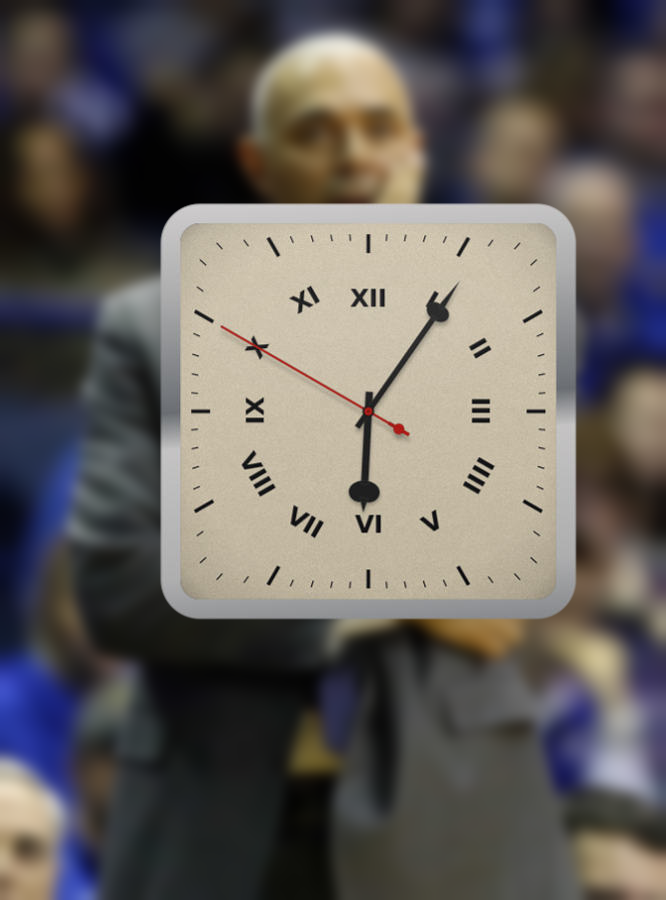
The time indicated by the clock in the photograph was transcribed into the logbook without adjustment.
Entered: 6:05:50
